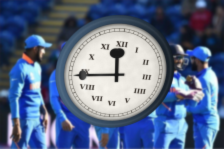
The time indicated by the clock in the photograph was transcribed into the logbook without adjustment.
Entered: 11:44
